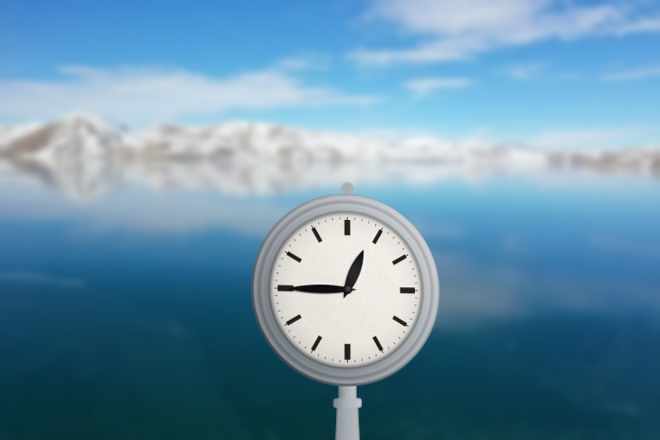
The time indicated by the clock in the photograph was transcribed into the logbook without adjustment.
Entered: 12:45
